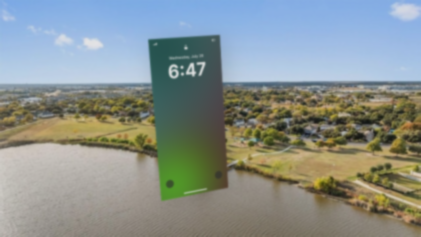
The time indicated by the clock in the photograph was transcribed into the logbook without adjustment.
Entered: 6:47
